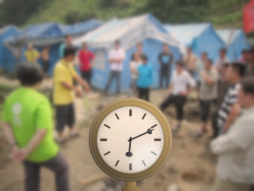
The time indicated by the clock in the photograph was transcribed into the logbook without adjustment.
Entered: 6:11
